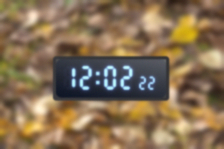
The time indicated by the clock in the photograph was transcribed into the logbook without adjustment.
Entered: 12:02:22
